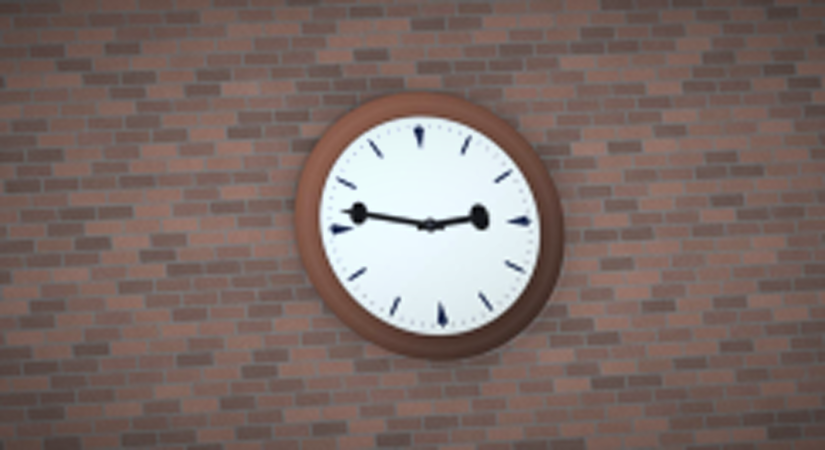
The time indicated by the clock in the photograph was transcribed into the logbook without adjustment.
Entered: 2:47
